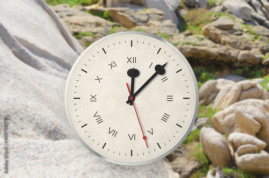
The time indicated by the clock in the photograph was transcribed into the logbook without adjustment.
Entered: 12:07:27
